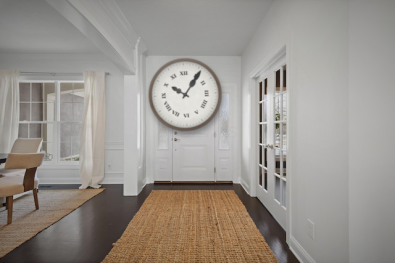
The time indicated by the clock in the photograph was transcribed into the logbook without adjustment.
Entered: 10:06
